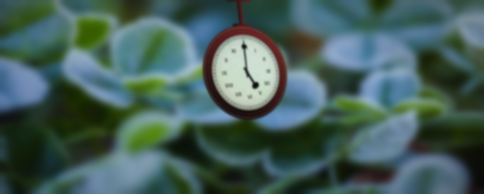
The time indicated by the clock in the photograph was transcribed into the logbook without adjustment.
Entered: 5:00
